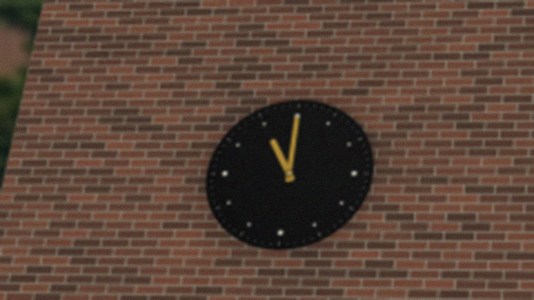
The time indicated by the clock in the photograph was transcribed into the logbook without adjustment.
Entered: 11:00
